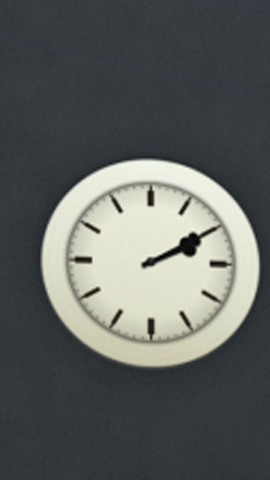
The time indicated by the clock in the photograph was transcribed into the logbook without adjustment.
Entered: 2:10
